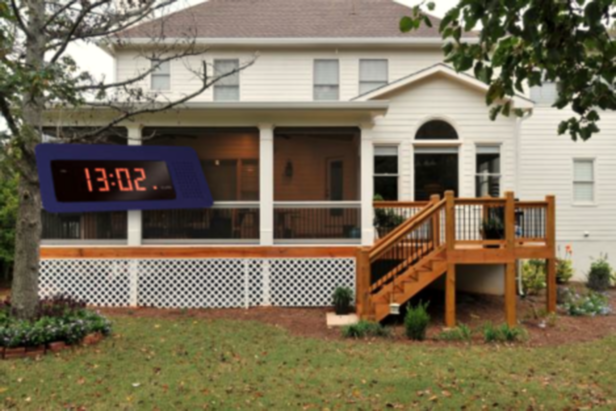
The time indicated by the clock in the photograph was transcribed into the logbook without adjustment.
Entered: 13:02
